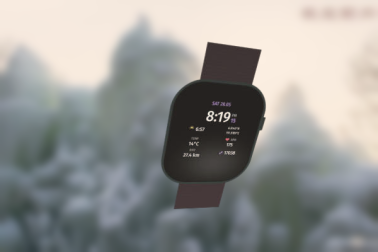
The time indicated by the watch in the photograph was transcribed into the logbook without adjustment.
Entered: 8:19
